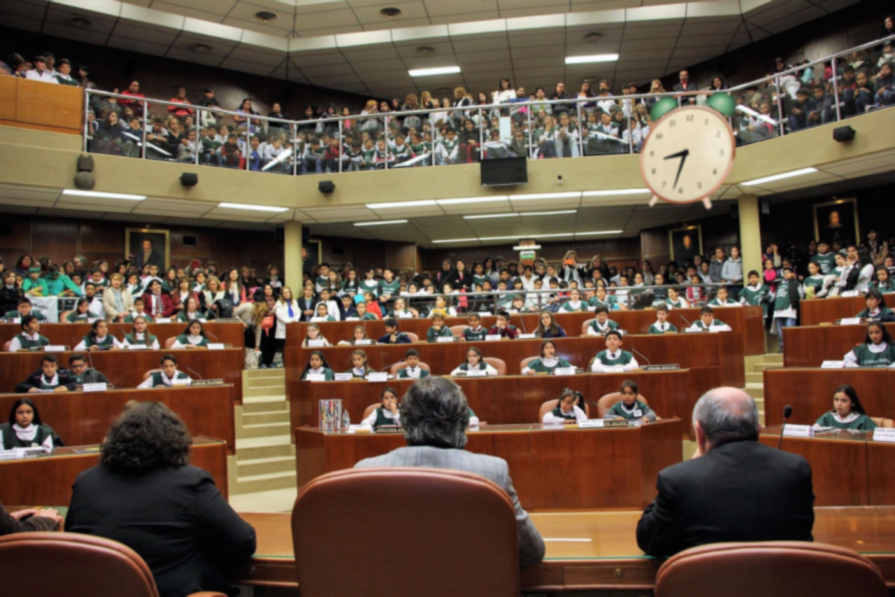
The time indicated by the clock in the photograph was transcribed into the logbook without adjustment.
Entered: 8:32
